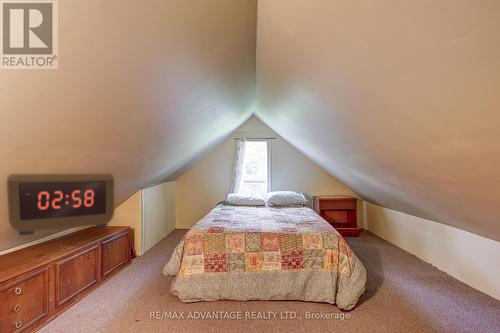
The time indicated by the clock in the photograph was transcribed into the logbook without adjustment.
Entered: 2:58
